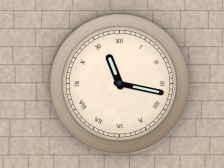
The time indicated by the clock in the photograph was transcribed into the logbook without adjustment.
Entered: 11:17
